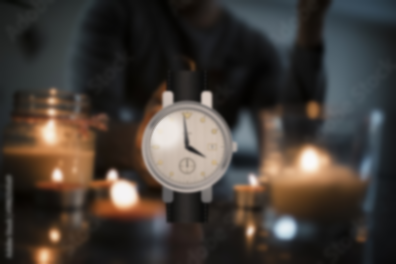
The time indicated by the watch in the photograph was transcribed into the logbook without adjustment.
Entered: 3:59
